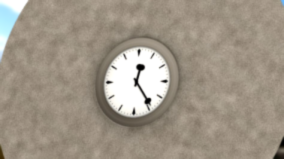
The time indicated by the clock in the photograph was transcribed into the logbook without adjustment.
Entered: 12:24
